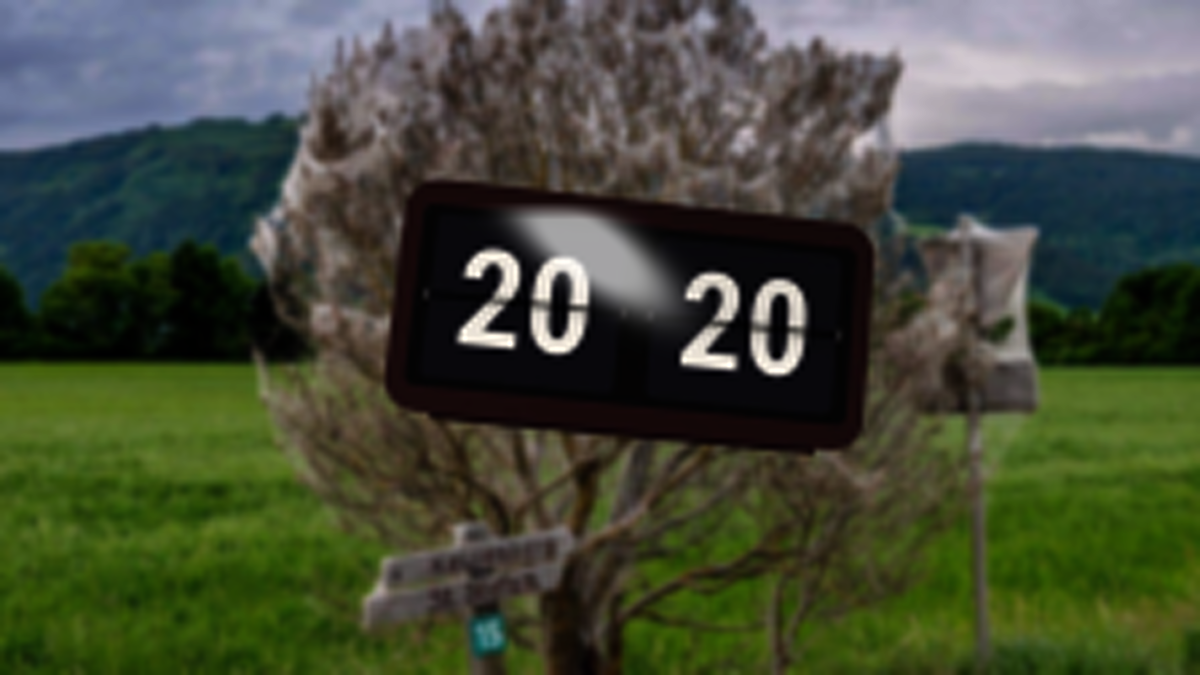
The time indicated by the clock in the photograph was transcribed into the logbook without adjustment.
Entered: 20:20
